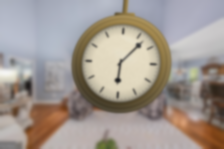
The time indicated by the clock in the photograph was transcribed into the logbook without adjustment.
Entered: 6:07
